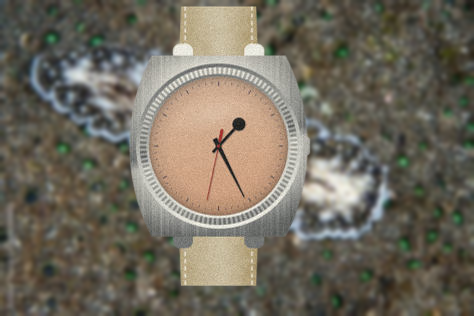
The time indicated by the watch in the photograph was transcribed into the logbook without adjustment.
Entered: 1:25:32
